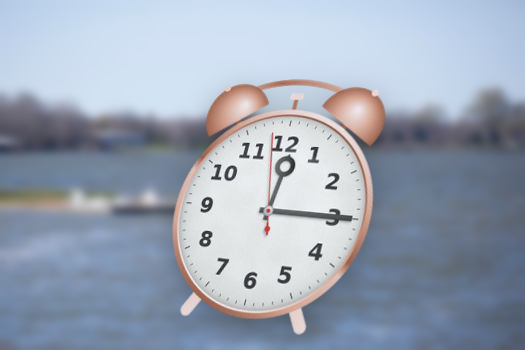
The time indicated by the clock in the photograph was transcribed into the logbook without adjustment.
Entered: 12:14:58
